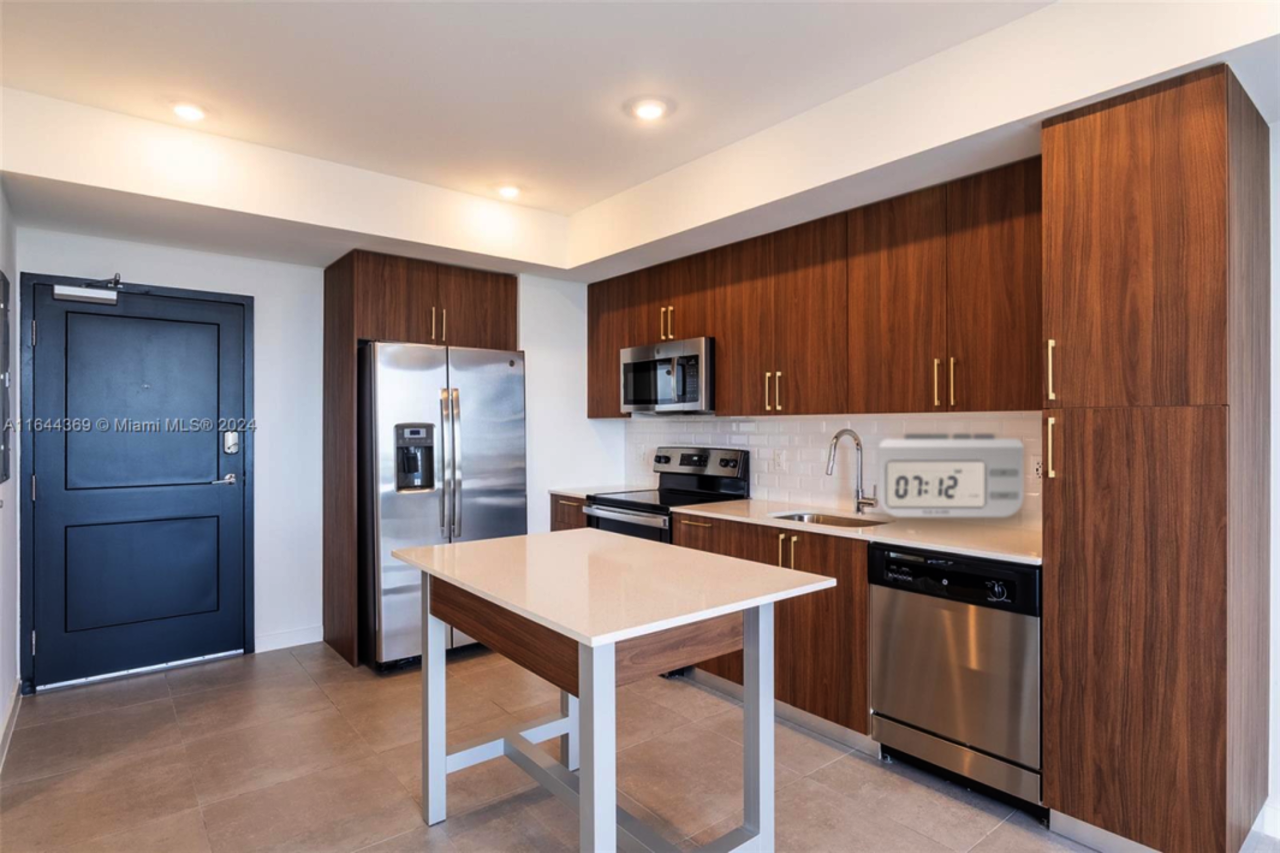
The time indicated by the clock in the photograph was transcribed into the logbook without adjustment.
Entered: 7:12
